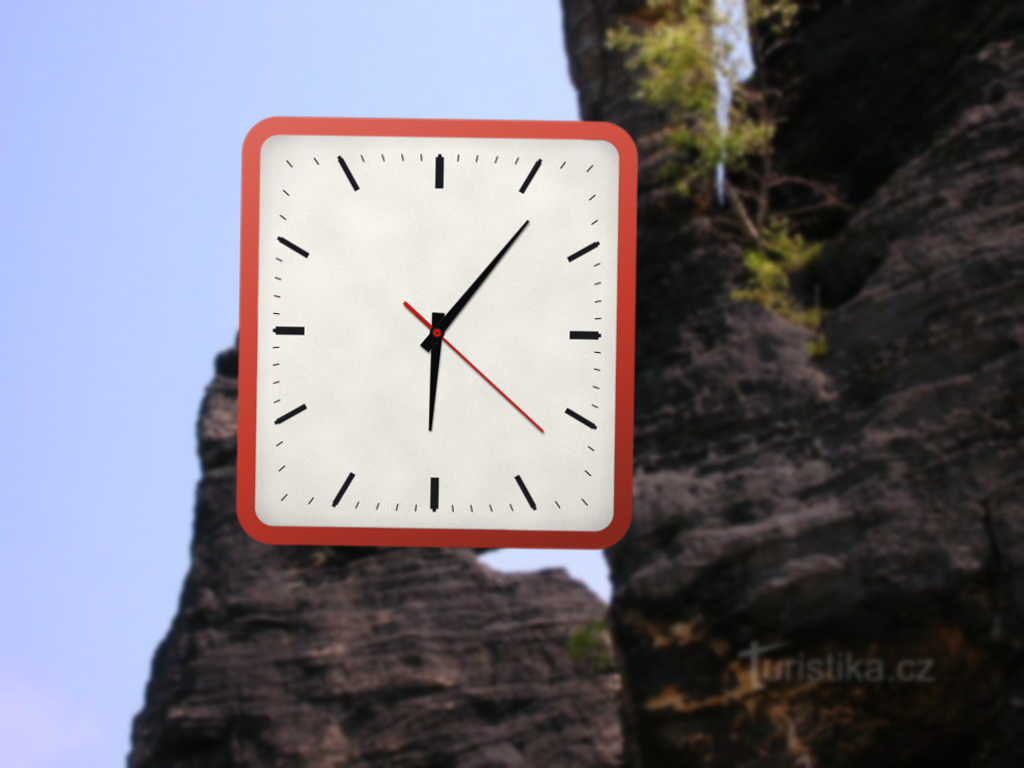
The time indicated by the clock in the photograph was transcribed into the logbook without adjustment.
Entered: 6:06:22
